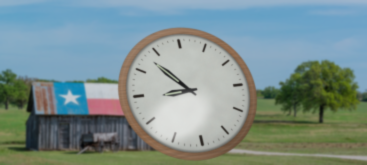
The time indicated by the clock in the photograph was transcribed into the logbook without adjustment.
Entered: 8:53
